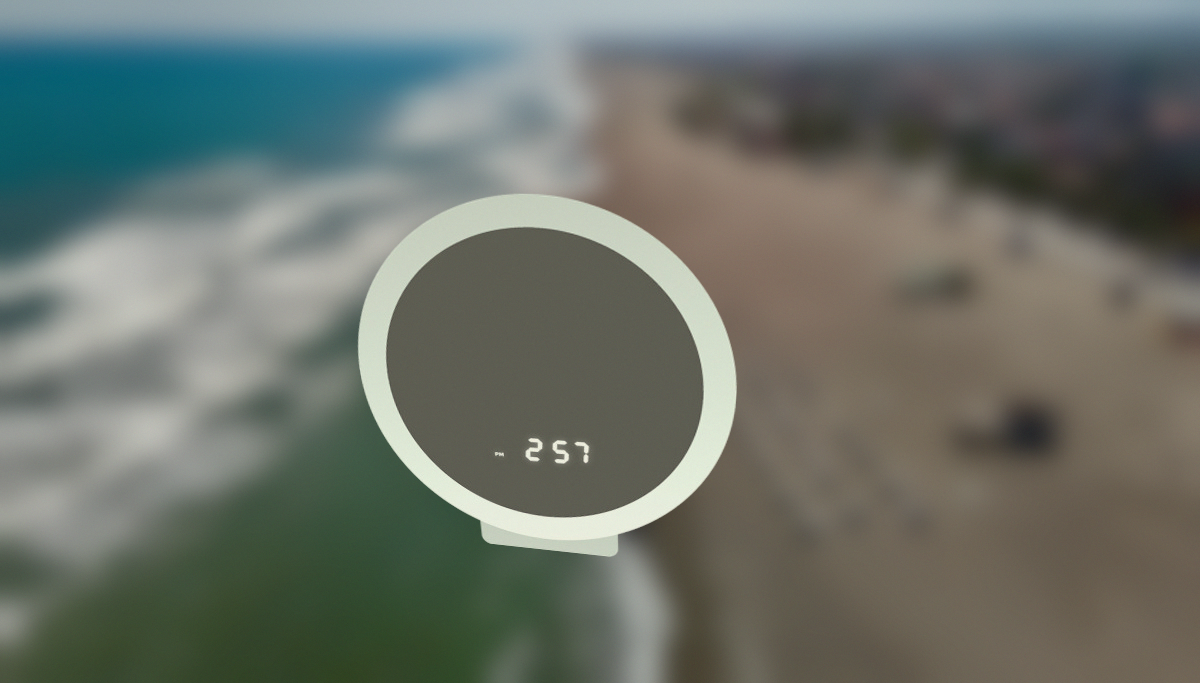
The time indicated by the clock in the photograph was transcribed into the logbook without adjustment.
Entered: 2:57
